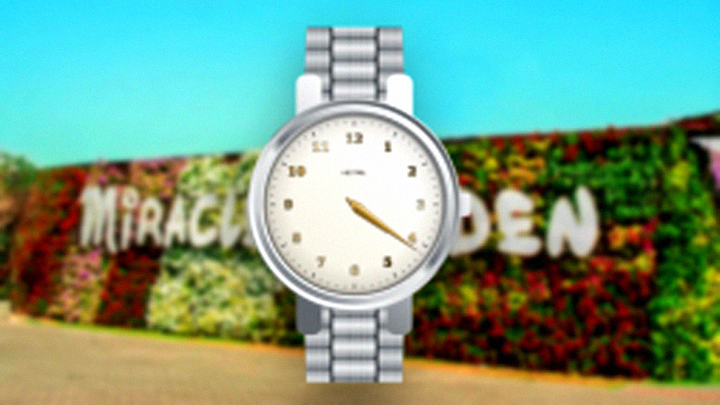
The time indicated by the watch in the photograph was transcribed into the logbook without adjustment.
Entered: 4:21
